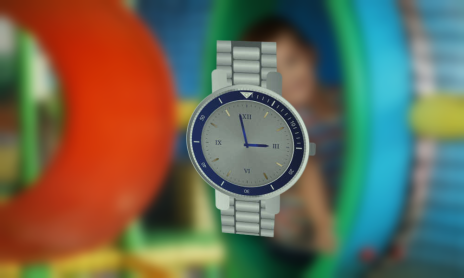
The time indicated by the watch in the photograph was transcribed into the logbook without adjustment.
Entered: 2:58
